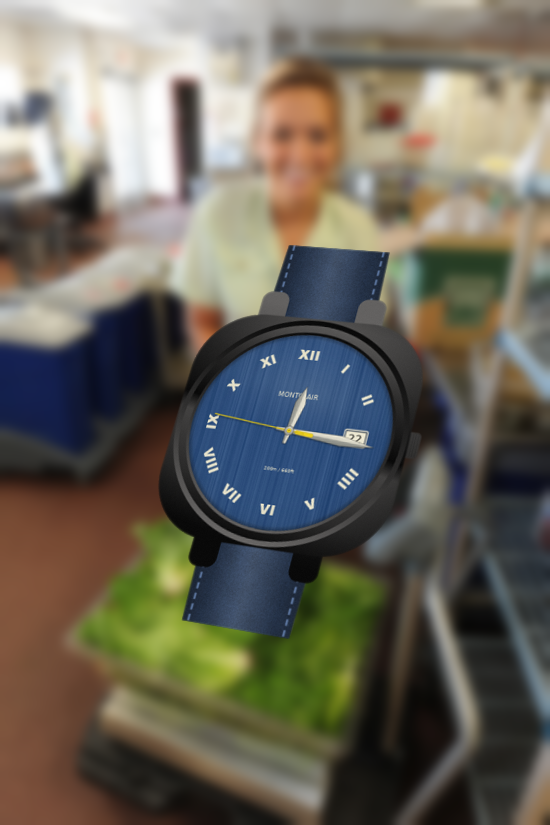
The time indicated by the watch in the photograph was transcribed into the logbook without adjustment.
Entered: 12:15:46
